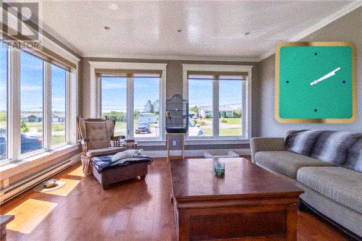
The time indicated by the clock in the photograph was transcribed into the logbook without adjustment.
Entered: 2:10
